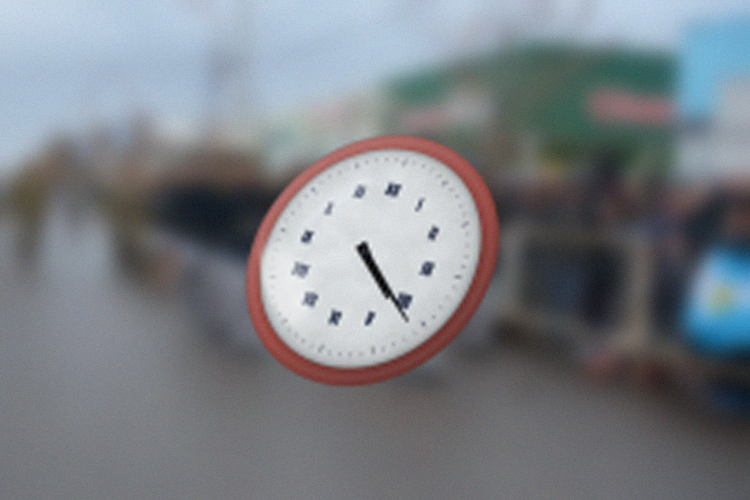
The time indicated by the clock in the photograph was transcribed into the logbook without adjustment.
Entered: 4:21
